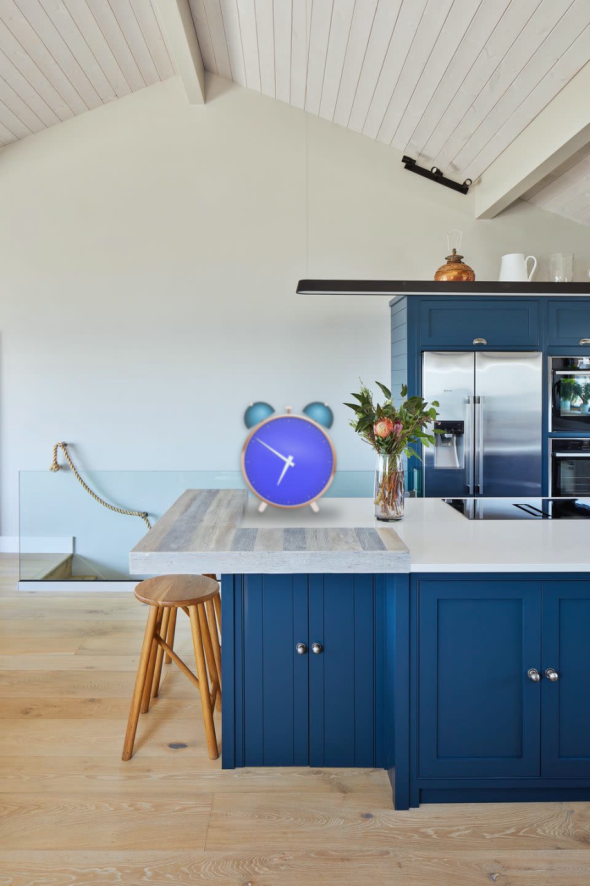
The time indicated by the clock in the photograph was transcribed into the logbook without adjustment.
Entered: 6:51
